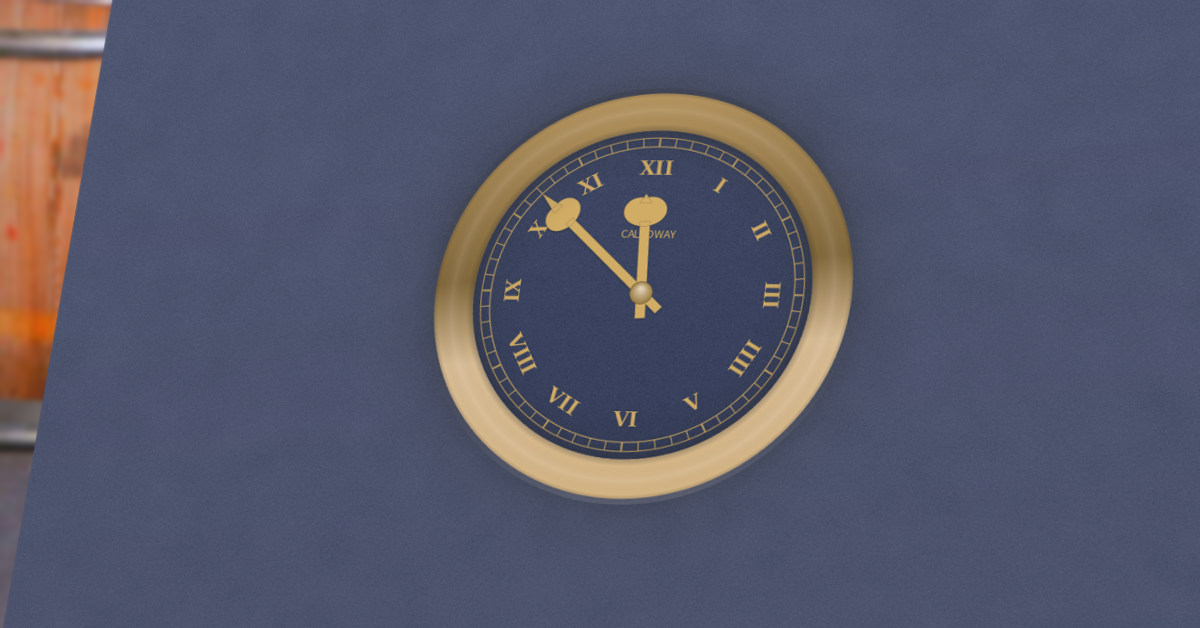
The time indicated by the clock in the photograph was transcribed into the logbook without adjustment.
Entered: 11:52
